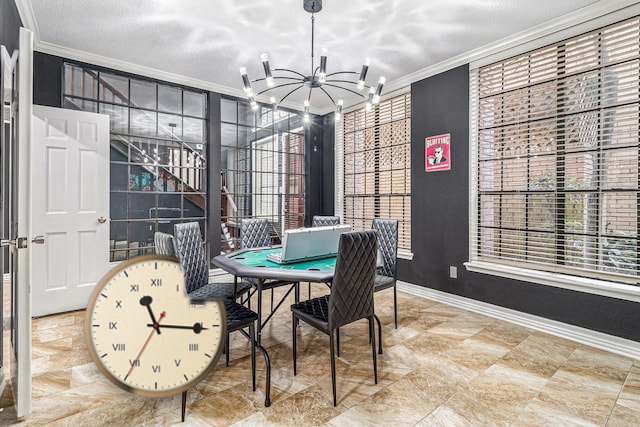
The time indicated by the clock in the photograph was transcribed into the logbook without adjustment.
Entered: 11:15:35
